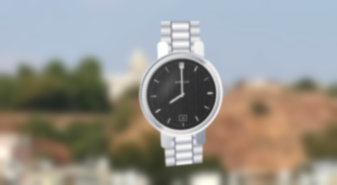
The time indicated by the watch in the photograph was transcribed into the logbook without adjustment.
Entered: 8:00
